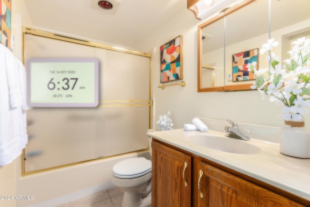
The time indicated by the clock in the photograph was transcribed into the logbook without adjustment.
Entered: 6:37
